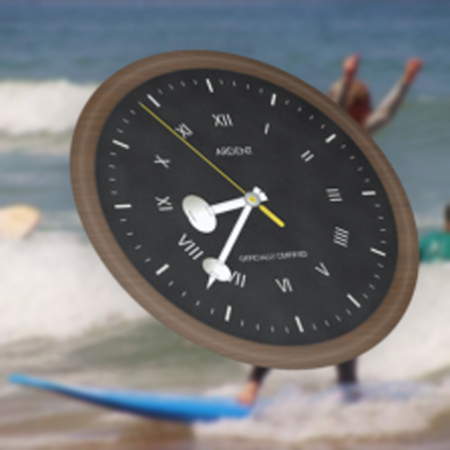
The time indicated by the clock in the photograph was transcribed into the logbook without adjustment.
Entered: 8:36:54
